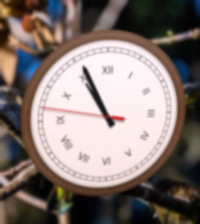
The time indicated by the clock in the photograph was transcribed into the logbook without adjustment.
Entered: 10:55:47
